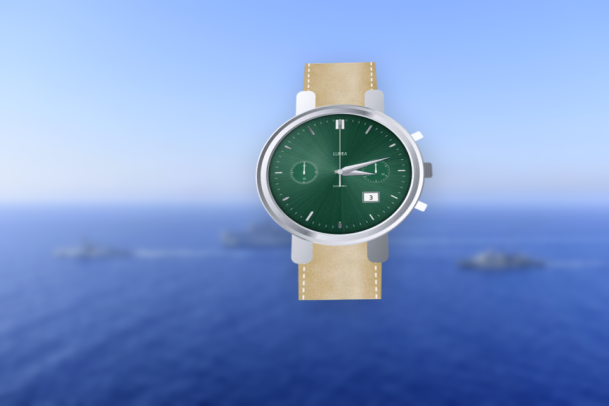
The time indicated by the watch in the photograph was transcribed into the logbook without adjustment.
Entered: 3:12
